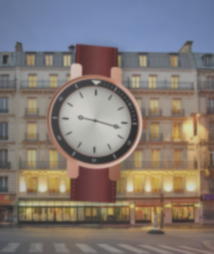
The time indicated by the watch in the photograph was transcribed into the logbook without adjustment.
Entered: 9:17
